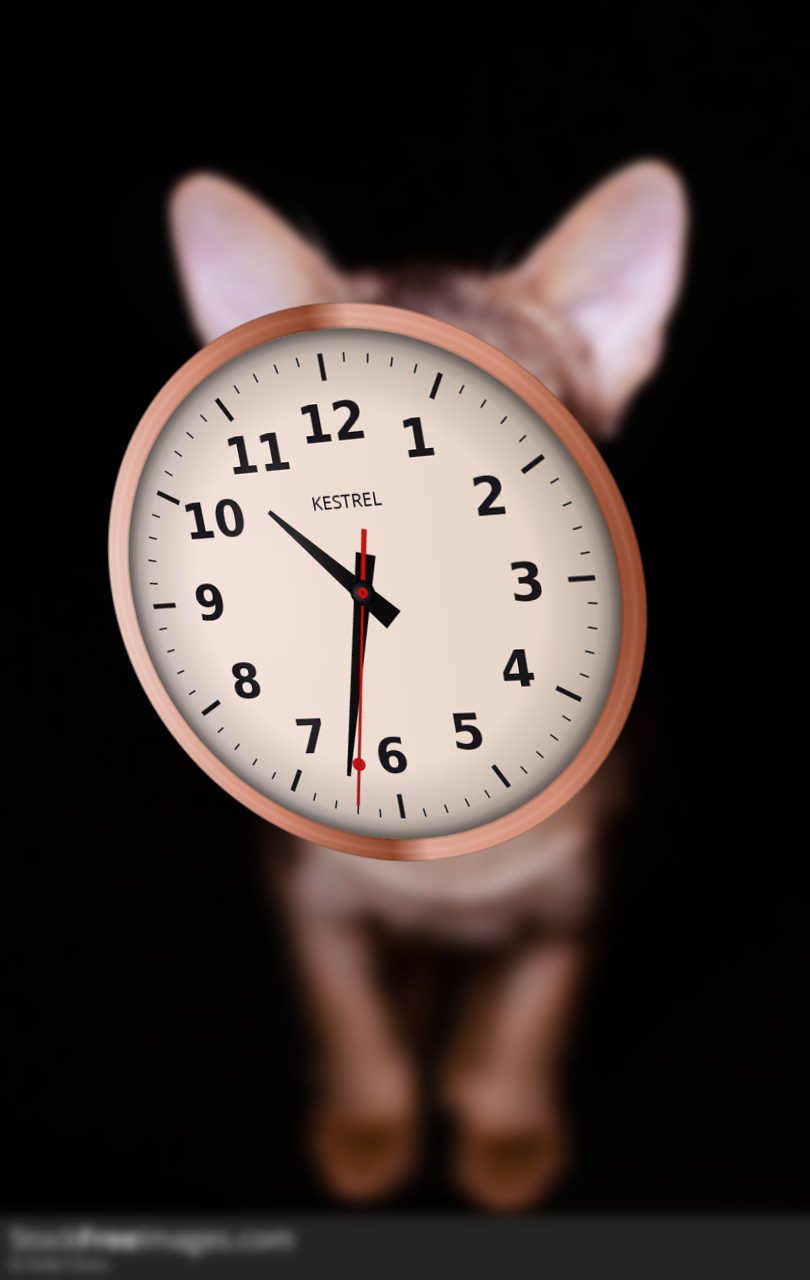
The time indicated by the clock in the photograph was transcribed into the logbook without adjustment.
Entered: 10:32:32
